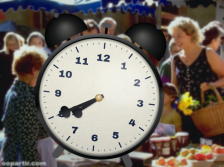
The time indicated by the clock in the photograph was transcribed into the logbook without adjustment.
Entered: 7:40
